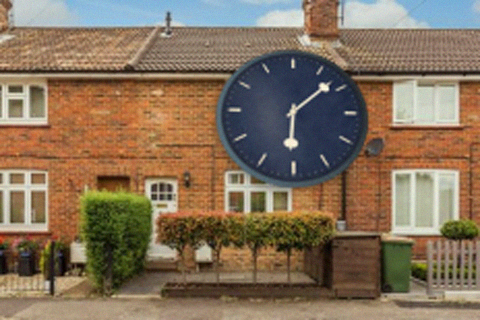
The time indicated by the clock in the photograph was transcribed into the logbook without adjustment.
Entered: 6:08
